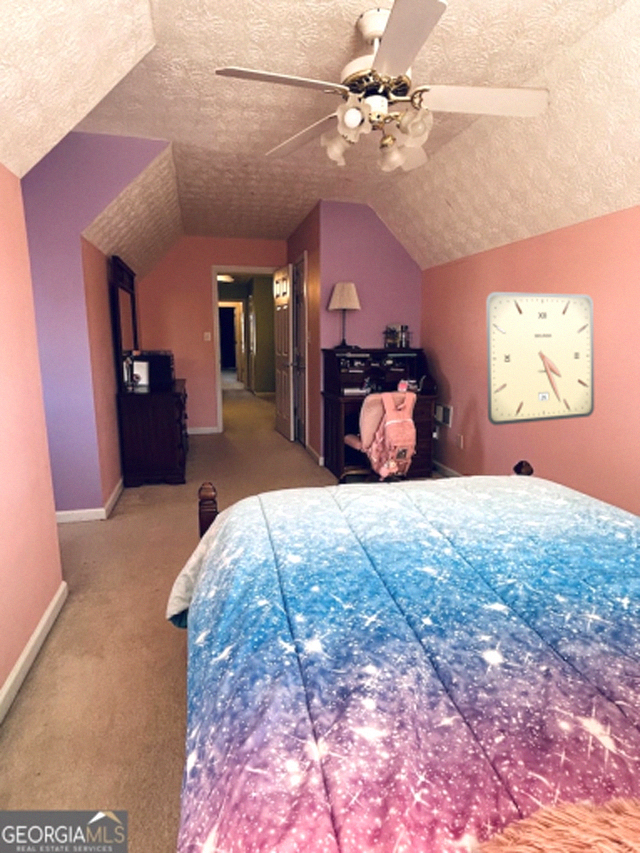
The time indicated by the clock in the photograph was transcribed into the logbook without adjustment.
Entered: 4:26
